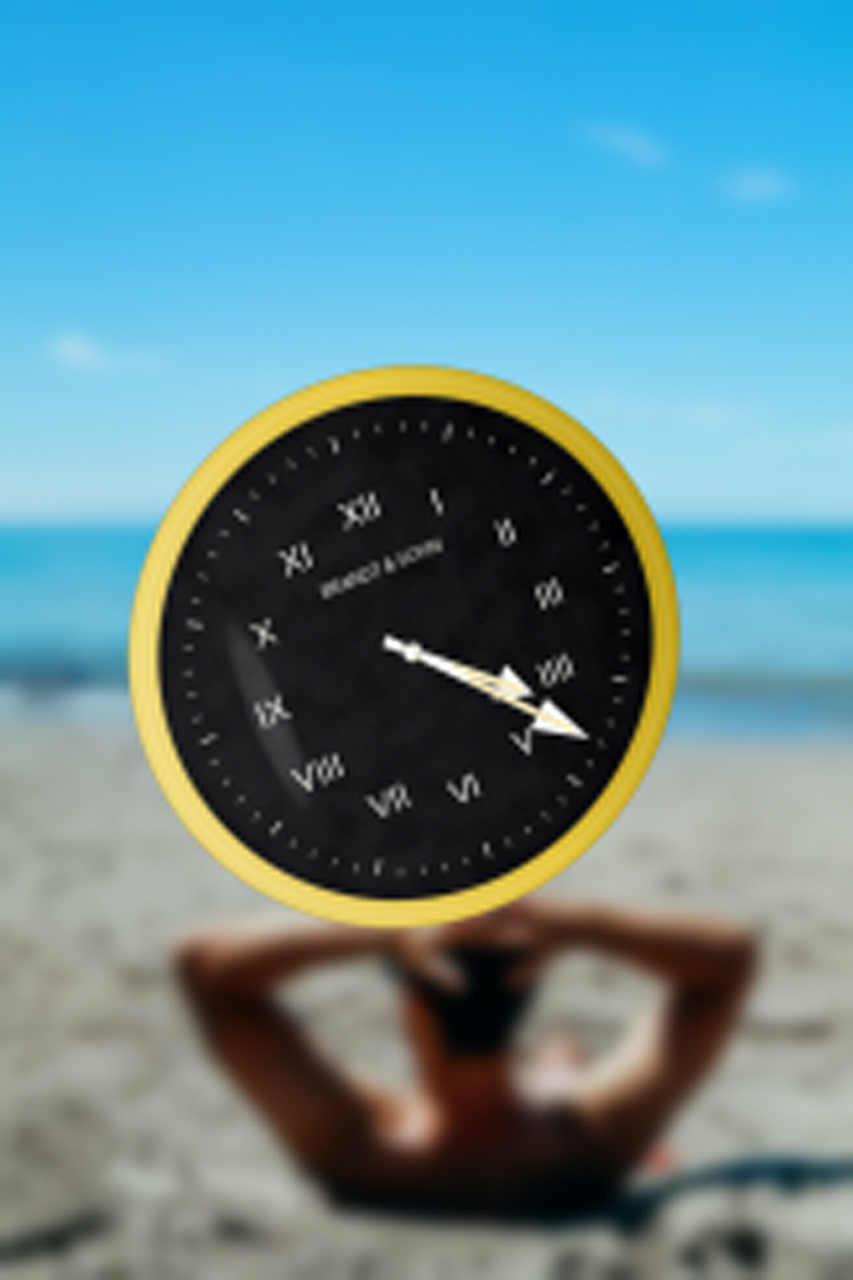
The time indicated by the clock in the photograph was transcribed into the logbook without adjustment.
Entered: 4:23
